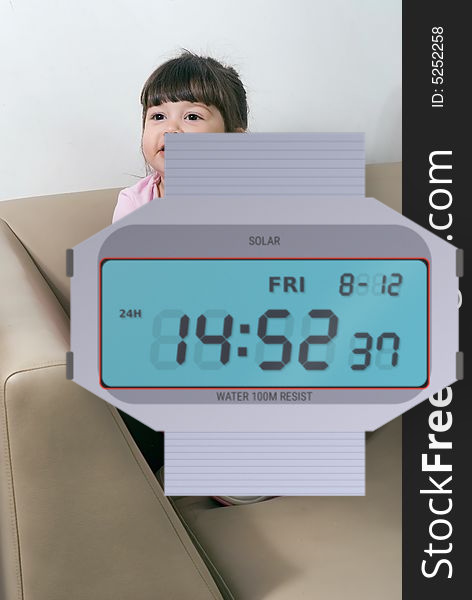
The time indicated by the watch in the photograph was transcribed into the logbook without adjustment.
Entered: 14:52:37
